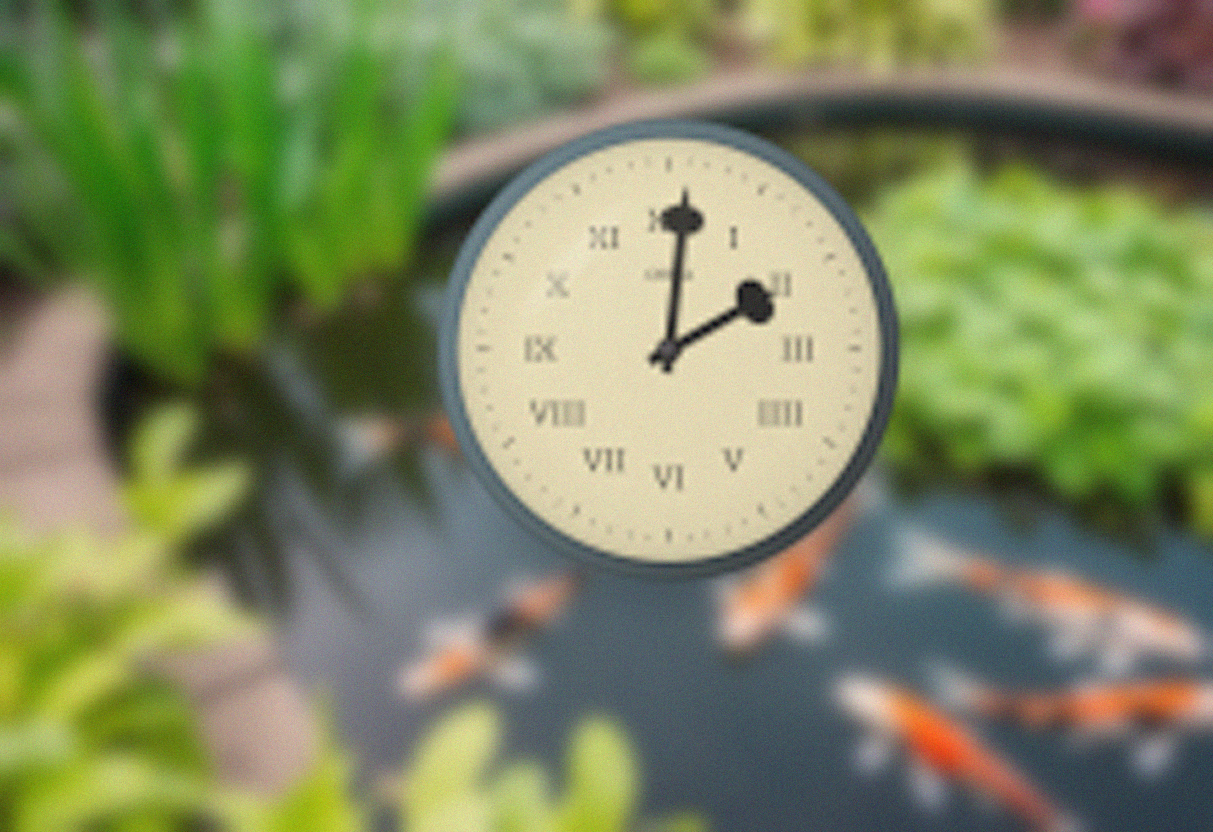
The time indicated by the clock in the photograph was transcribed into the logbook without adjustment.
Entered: 2:01
